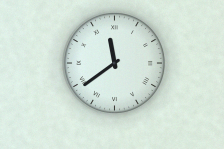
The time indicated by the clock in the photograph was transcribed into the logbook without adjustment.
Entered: 11:39
